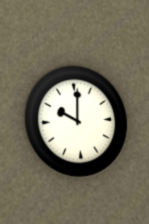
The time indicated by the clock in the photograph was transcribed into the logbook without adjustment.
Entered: 10:01
